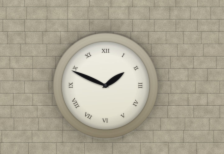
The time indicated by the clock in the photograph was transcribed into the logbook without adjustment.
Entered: 1:49
